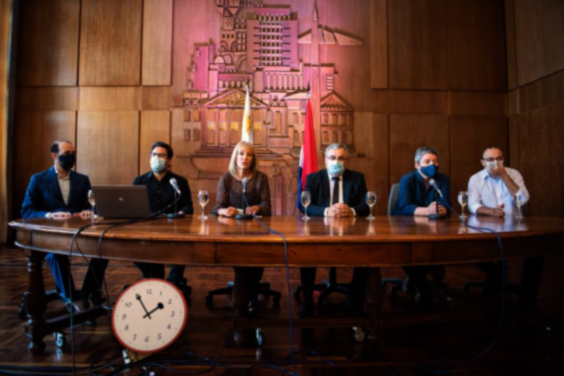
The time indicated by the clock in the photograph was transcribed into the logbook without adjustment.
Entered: 1:55
